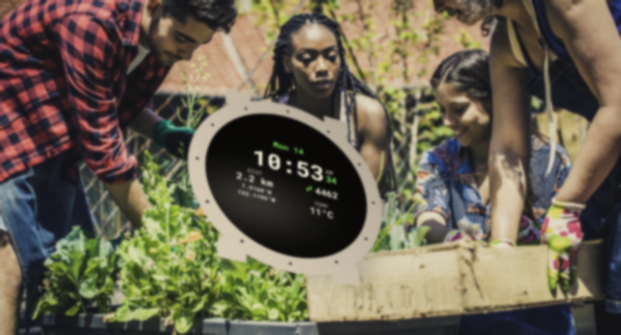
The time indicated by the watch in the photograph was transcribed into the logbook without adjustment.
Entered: 10:53
